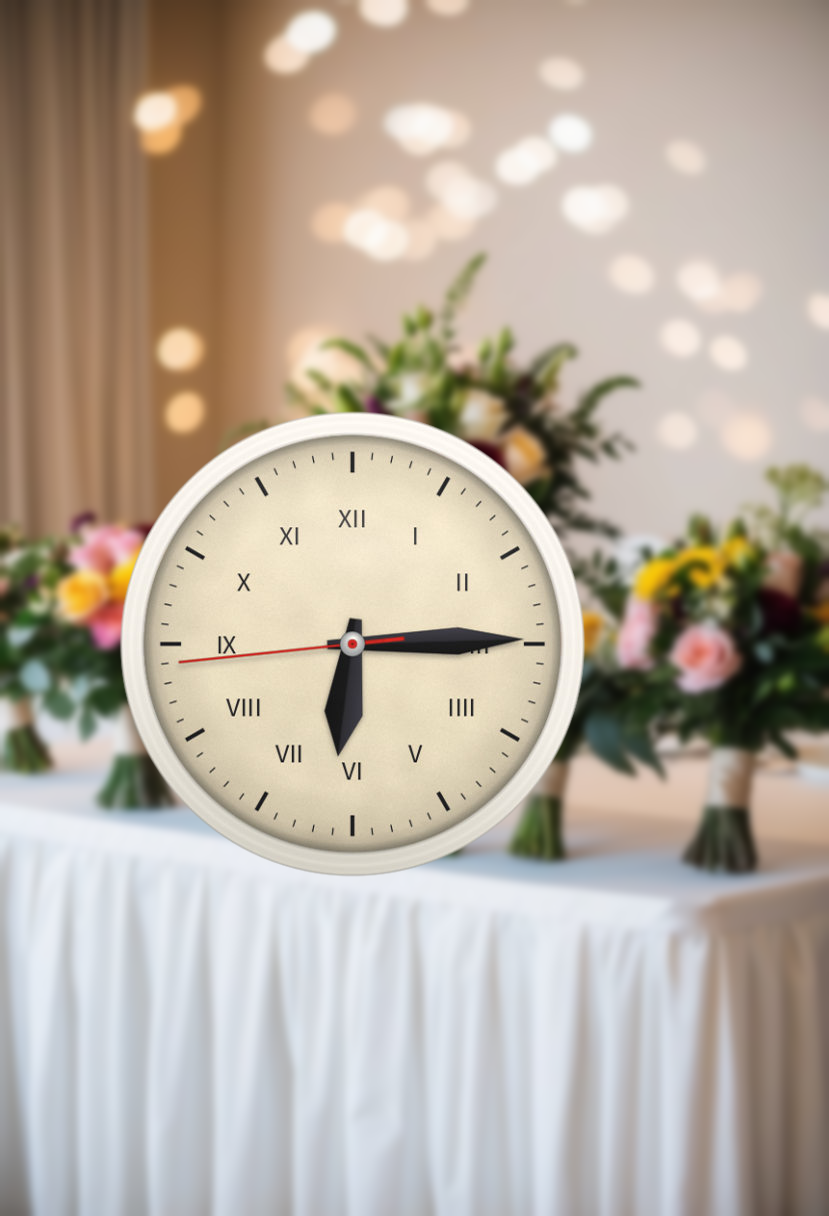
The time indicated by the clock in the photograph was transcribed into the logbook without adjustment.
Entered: 6:14:44
